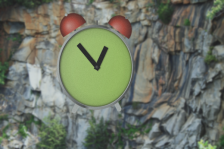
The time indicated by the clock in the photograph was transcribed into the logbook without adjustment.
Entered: 12:53
